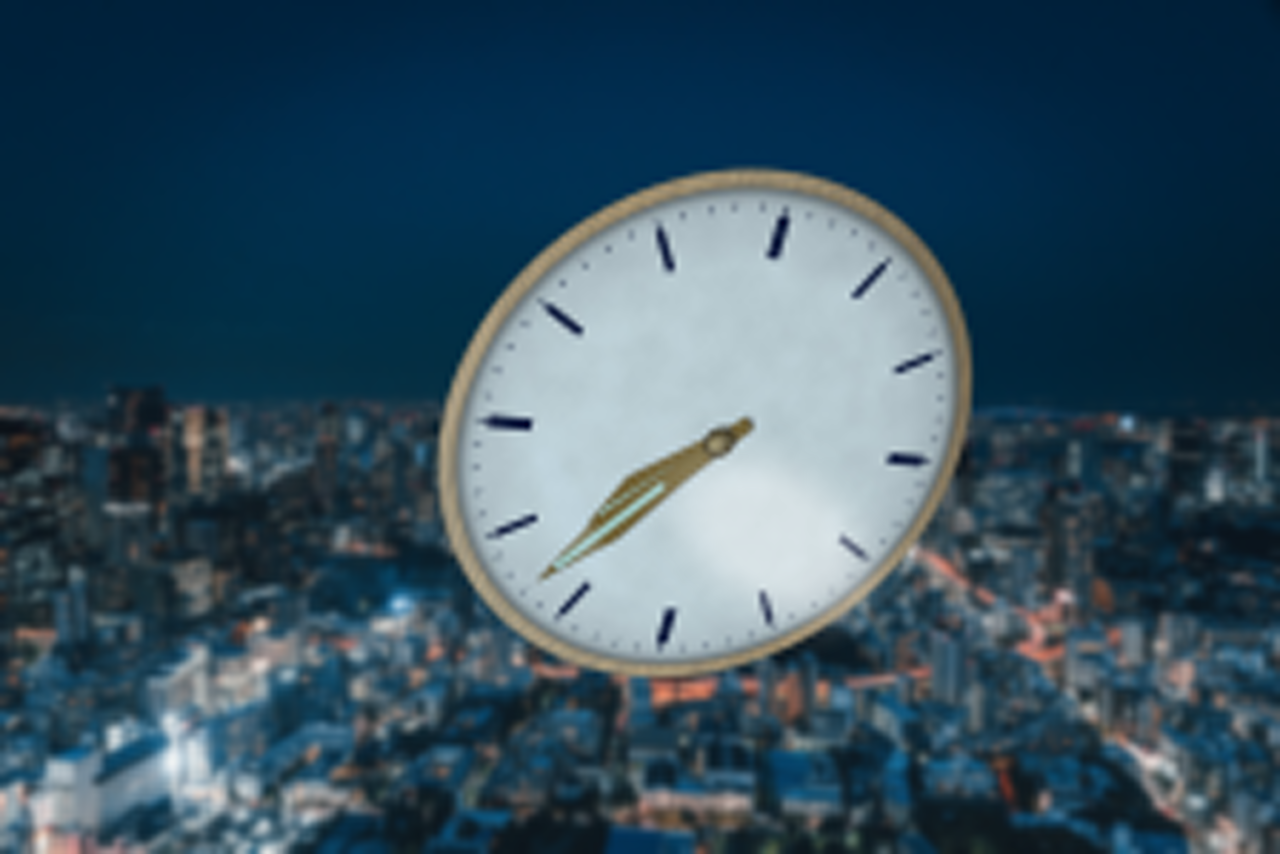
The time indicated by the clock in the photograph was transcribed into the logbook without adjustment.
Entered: 7:37
